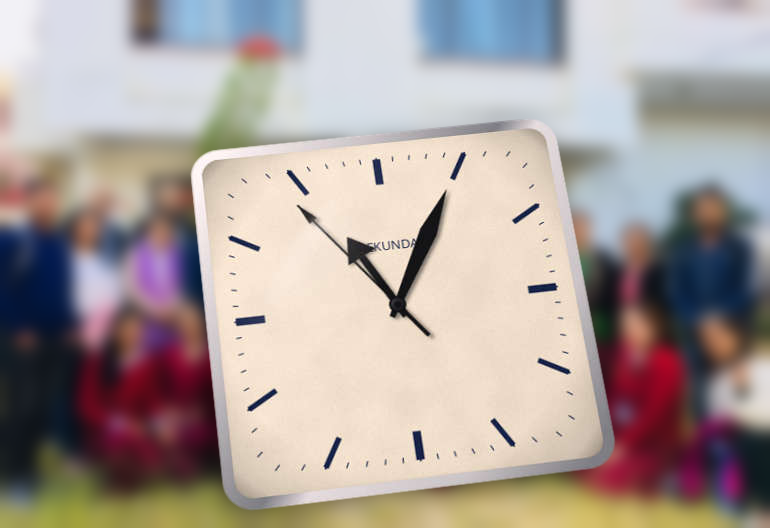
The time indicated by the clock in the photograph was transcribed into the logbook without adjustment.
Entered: 11:04:54
